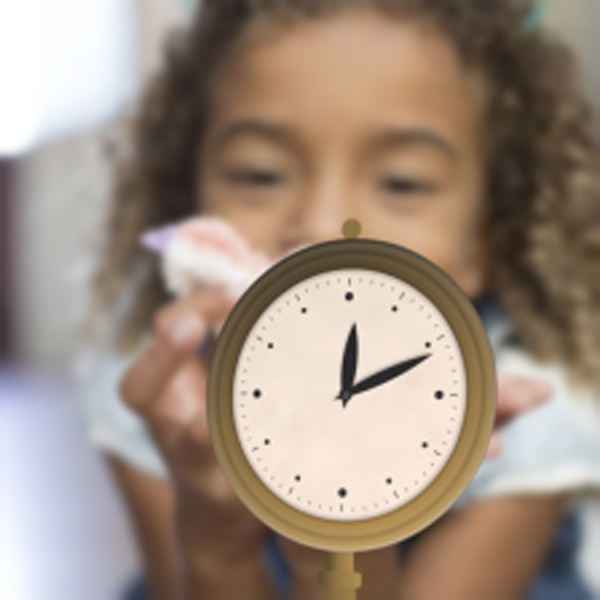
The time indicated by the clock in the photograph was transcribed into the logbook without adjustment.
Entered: 12:11
